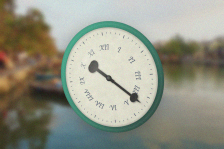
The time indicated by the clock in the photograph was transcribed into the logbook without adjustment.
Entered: 10:22
